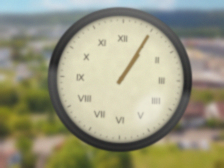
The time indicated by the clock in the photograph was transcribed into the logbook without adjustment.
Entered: 1:05
